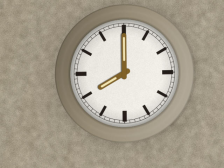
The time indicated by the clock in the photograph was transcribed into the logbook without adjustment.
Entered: 8:00
